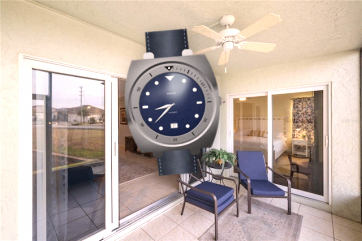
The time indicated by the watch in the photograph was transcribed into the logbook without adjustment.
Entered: 8:38
